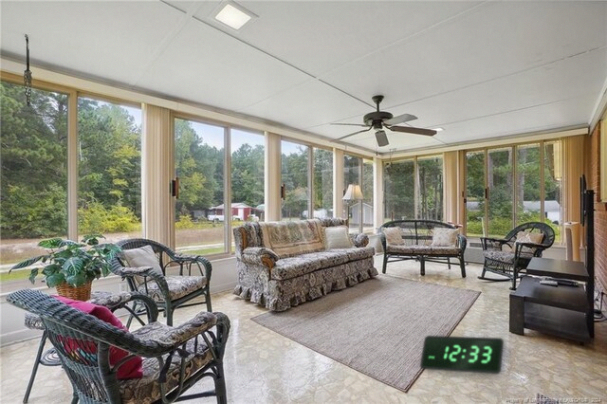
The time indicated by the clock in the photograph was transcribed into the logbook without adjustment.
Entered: 12:33
